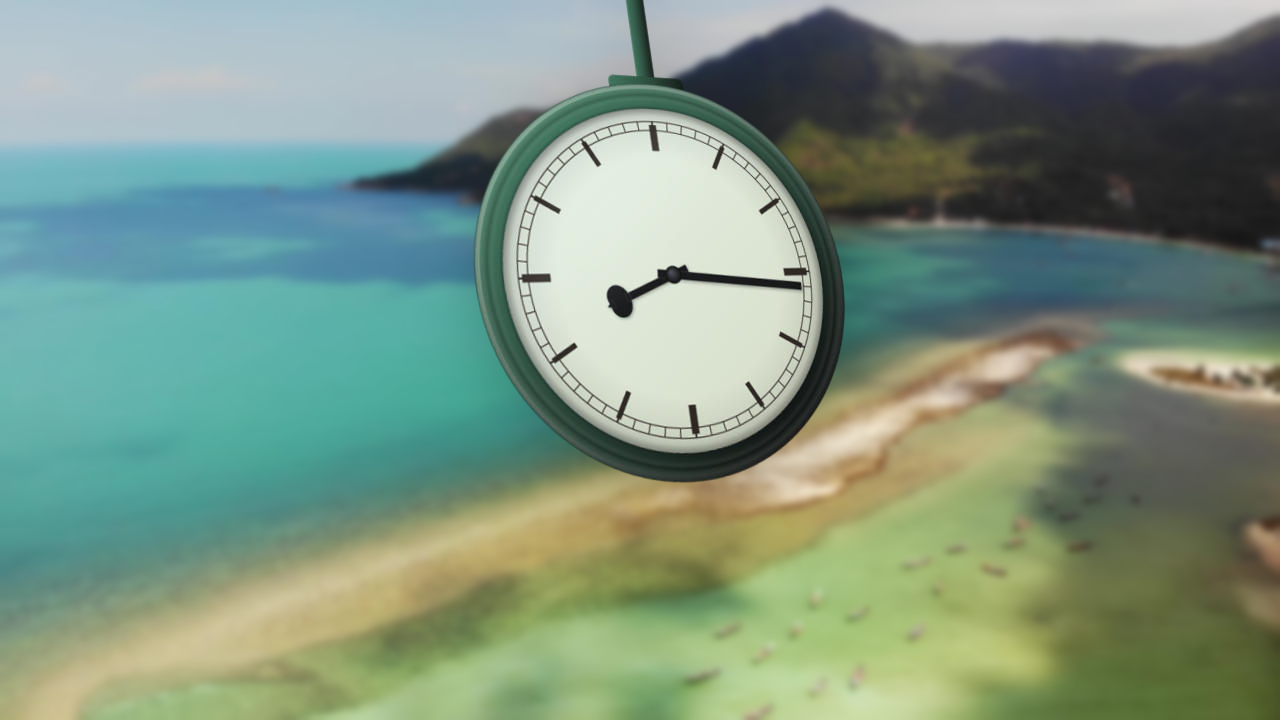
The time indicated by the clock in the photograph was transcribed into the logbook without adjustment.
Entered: 8:16
